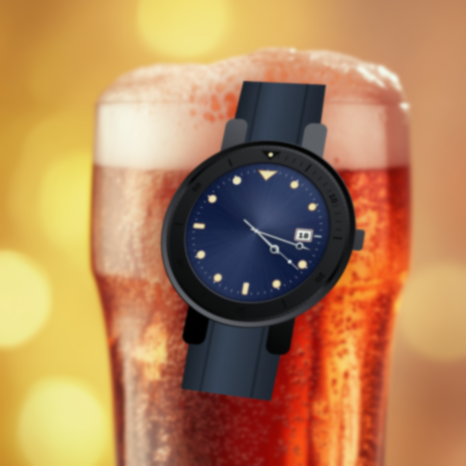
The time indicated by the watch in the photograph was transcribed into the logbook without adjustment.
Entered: 4:17:21
